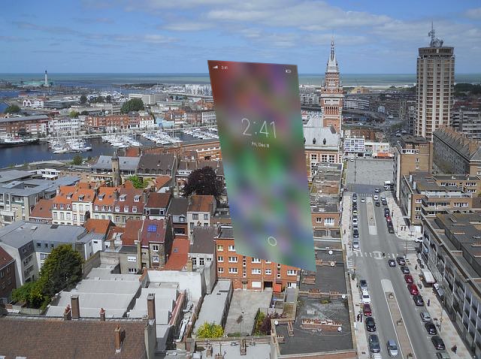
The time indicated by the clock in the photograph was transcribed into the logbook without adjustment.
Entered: 2:41
